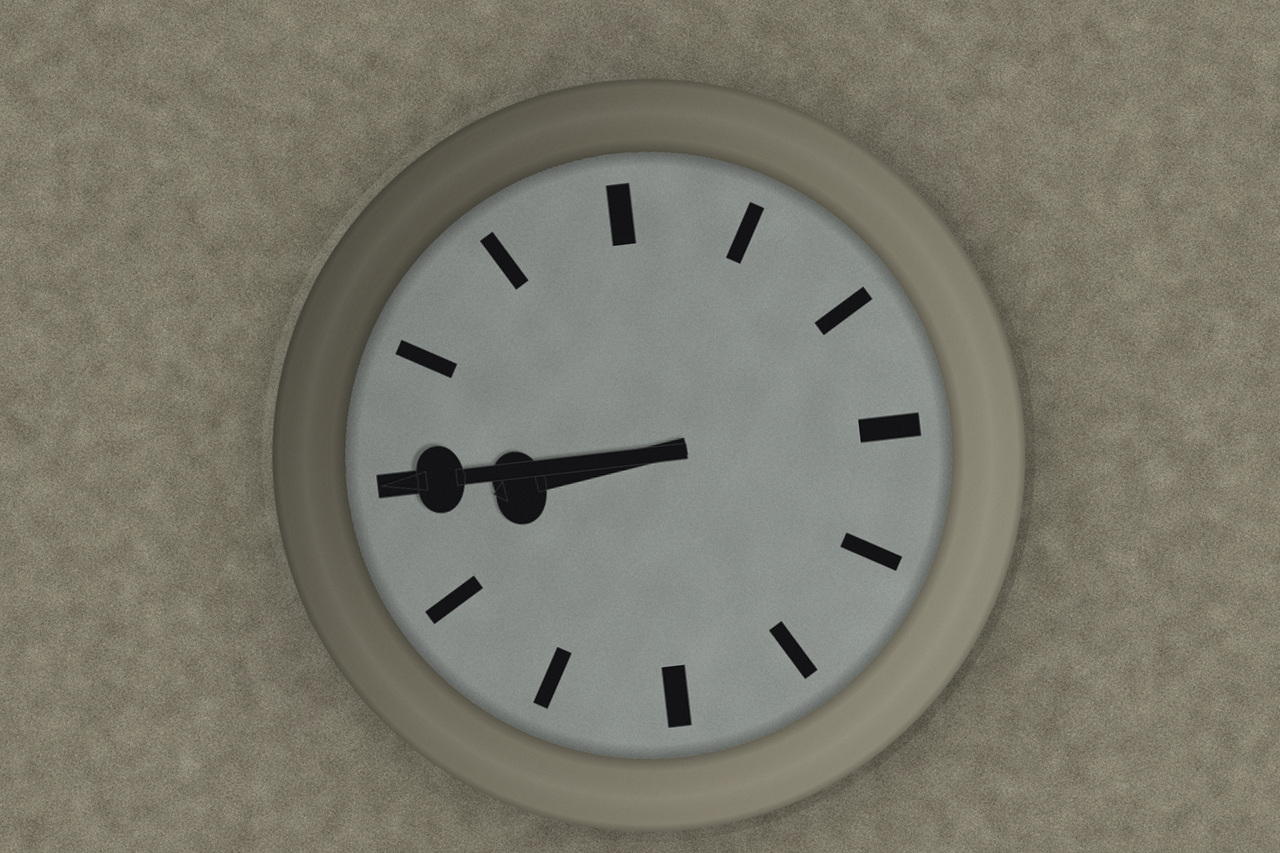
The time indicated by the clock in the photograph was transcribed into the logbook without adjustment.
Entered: 8:45
